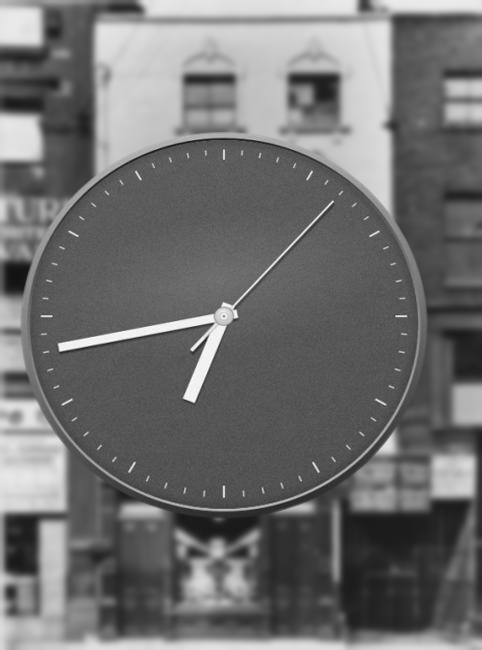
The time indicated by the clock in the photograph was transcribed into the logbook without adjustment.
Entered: 6:43:07
